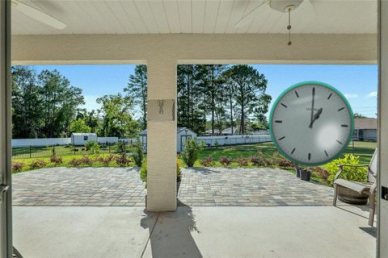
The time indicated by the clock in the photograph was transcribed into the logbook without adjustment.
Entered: 1:00
